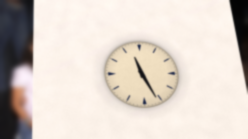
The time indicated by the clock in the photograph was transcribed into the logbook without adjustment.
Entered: 11:26
